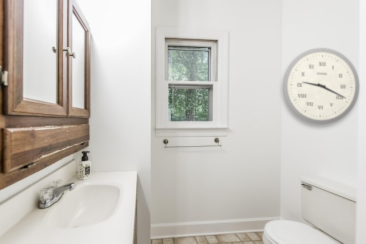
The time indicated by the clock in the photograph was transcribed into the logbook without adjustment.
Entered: 9:19
